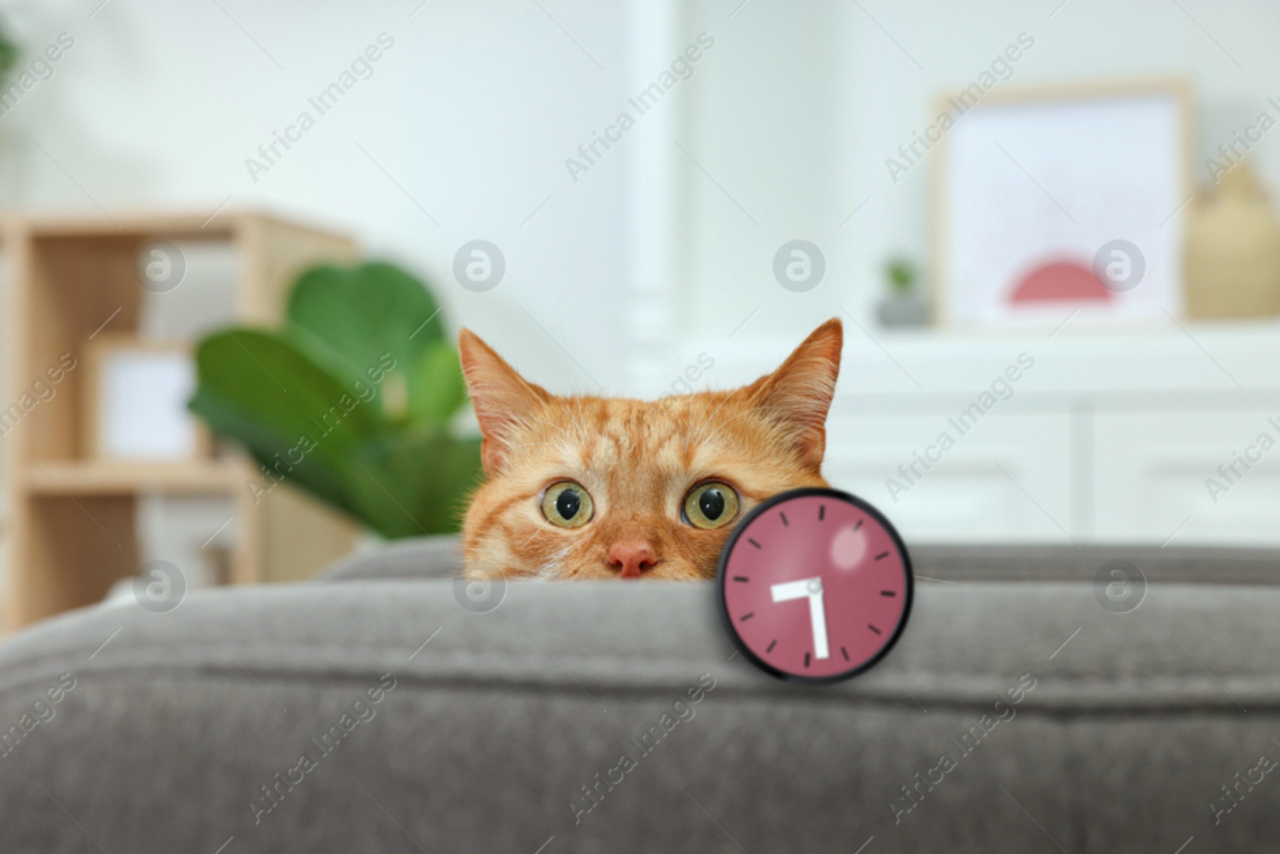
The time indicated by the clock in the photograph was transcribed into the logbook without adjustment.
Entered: 8:28
